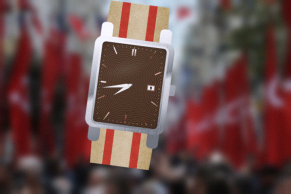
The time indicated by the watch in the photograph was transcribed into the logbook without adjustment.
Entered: 7:43
